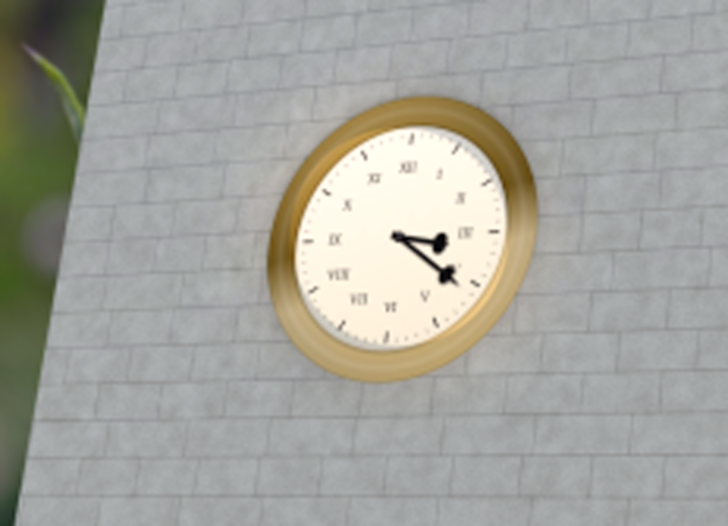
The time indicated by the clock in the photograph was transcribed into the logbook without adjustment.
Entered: 3:21
